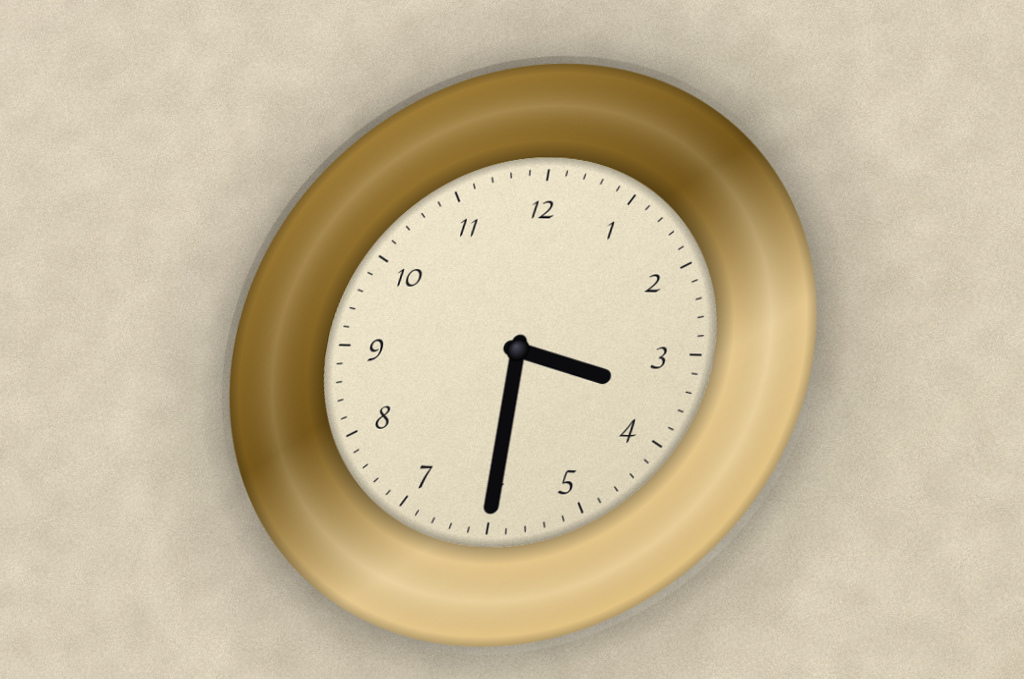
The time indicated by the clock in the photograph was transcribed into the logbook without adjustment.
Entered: 3:30
